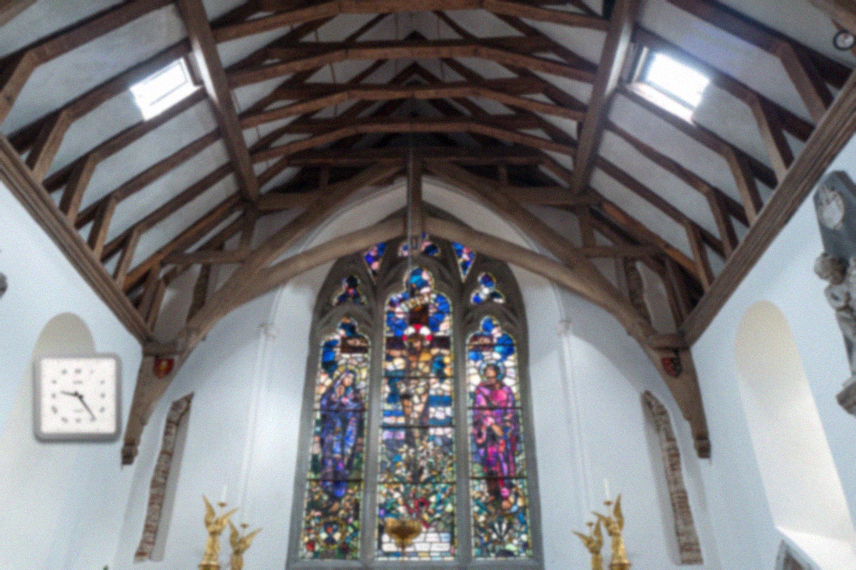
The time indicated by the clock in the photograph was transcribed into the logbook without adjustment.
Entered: 9:24
